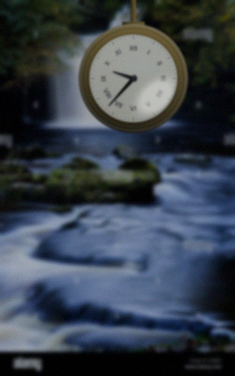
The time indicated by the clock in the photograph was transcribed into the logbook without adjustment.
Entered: 9:37
